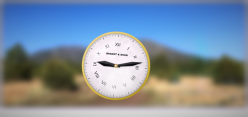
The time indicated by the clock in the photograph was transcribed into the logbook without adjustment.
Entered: 9:13
